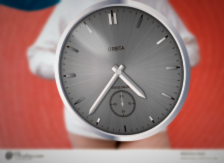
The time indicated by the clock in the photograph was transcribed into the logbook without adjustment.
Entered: 4:37
